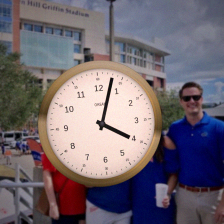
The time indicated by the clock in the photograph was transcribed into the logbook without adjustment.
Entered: 4:03
